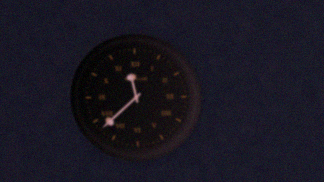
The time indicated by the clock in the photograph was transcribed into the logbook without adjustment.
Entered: 11:38
